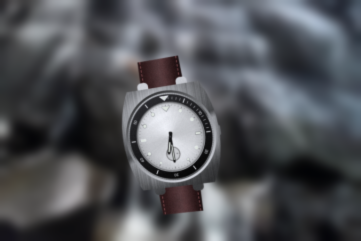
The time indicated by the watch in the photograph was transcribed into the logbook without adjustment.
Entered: 6:30
